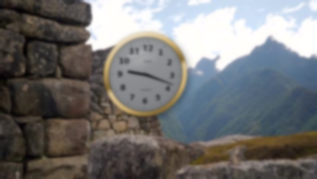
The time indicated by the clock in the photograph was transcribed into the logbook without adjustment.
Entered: 9:18
